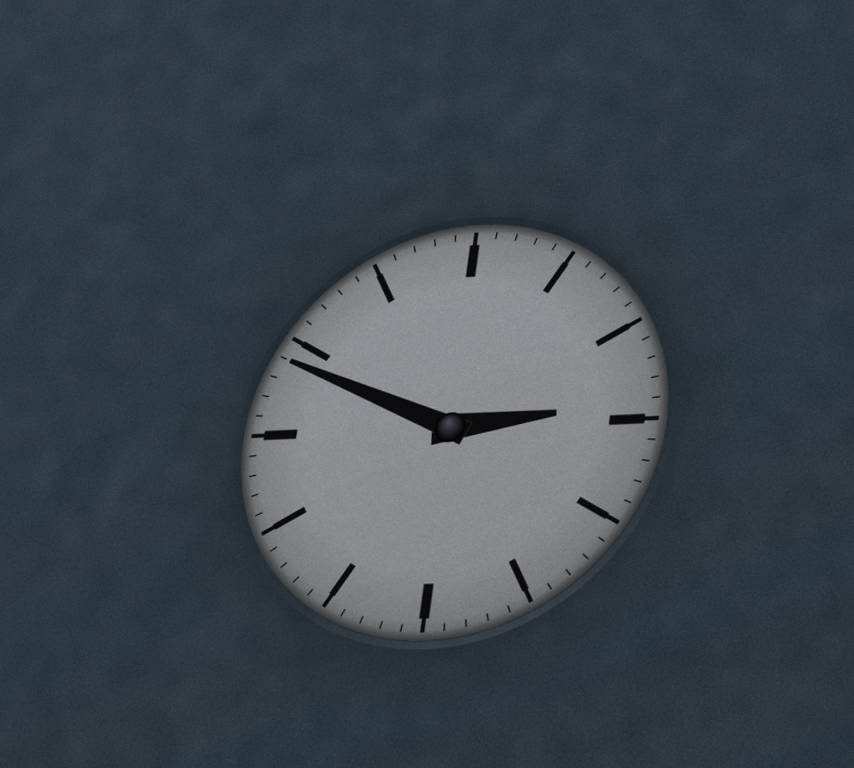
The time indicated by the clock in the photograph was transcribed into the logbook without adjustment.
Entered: 2:49
